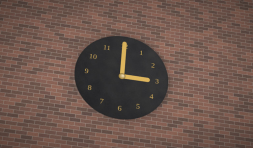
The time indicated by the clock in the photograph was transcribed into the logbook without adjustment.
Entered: 3:00
